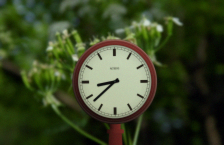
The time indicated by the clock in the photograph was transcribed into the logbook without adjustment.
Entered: 8:38
